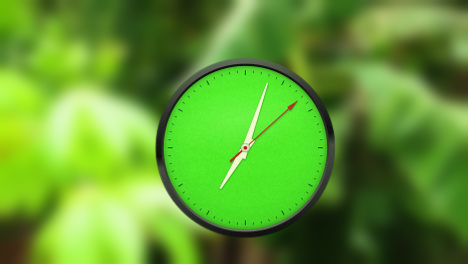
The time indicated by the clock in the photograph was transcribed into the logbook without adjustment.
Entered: 7:03:08
